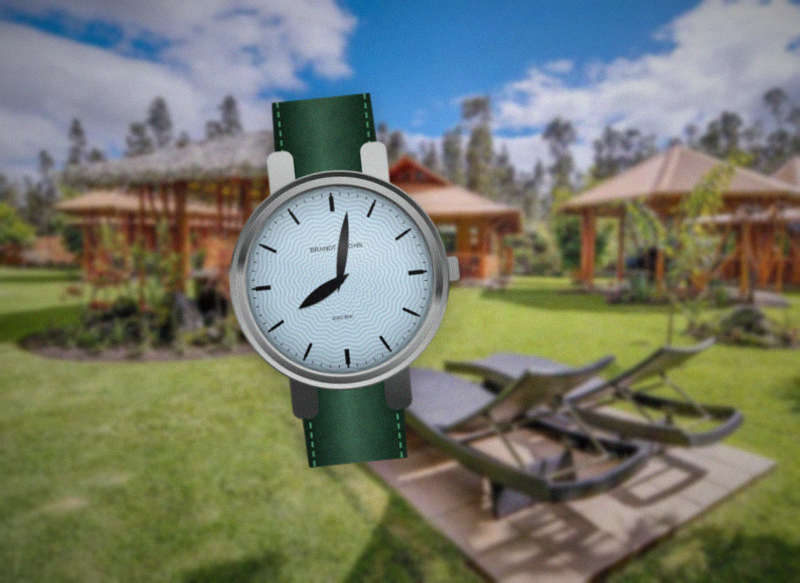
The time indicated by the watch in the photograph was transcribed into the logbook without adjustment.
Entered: 8:02
